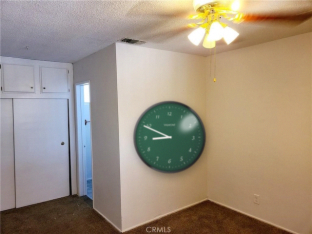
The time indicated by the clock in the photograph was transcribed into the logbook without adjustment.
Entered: 8:49
